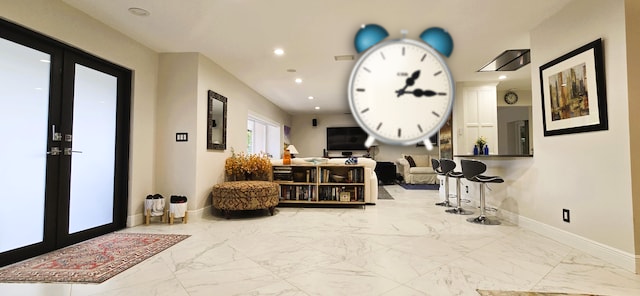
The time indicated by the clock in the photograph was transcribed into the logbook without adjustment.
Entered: 1:15
